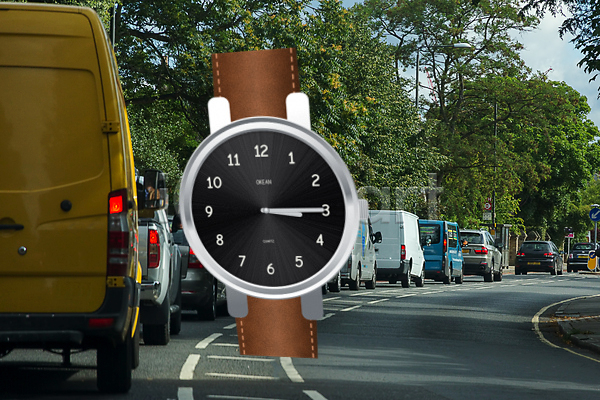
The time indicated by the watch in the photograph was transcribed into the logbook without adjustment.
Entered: 3:15
